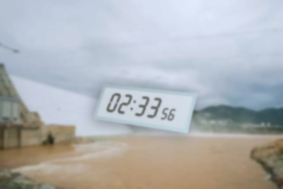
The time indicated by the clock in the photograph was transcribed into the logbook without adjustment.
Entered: 2:33:56
